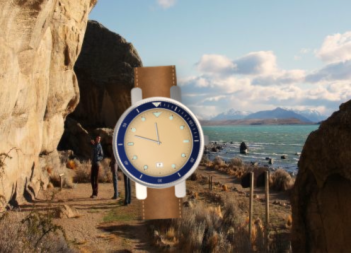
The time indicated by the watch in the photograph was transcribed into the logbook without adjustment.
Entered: 11:48
